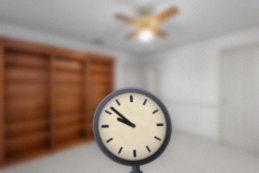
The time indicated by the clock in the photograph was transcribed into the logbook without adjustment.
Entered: 9:52
